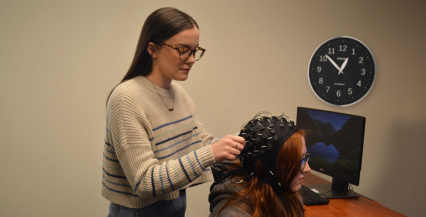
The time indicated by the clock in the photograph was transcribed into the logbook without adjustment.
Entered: 12:52
